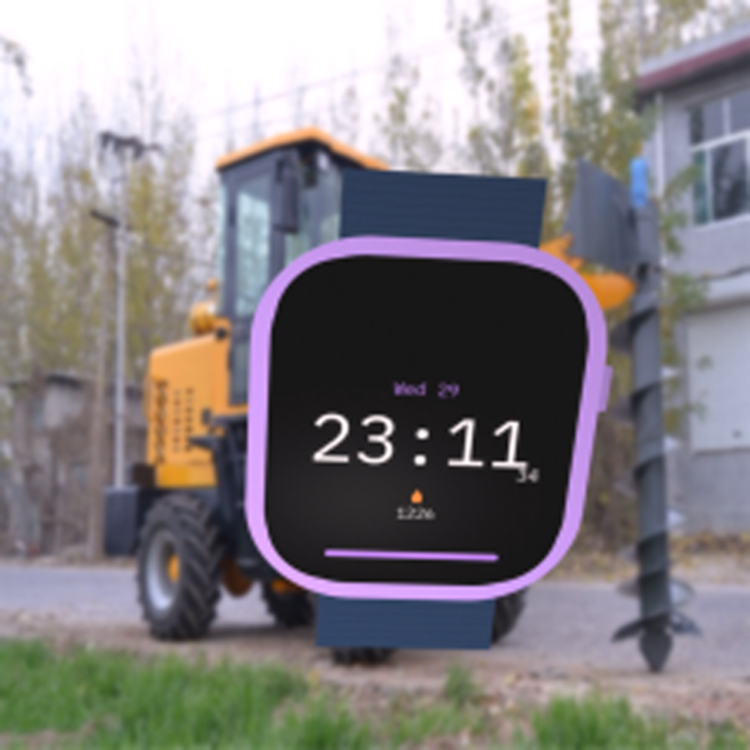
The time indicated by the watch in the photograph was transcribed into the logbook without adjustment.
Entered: 23:11
